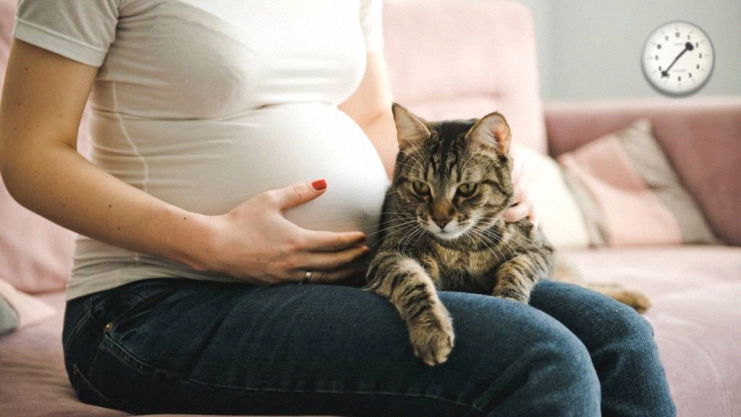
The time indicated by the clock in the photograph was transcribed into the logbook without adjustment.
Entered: 1:37
